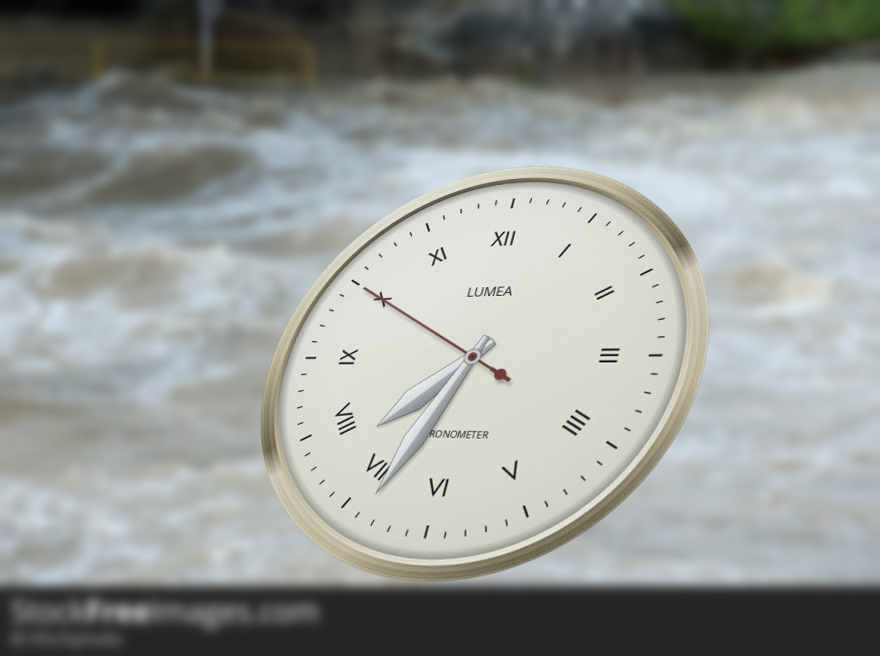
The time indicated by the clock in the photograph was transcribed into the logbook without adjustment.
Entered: 7:33:50
